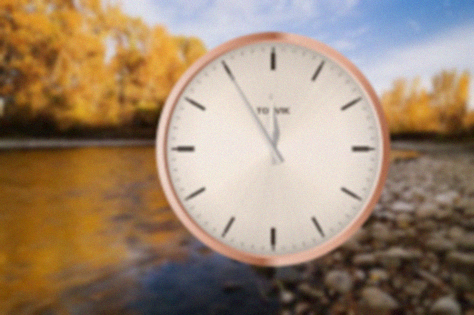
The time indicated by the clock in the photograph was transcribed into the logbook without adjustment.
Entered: 11:55
